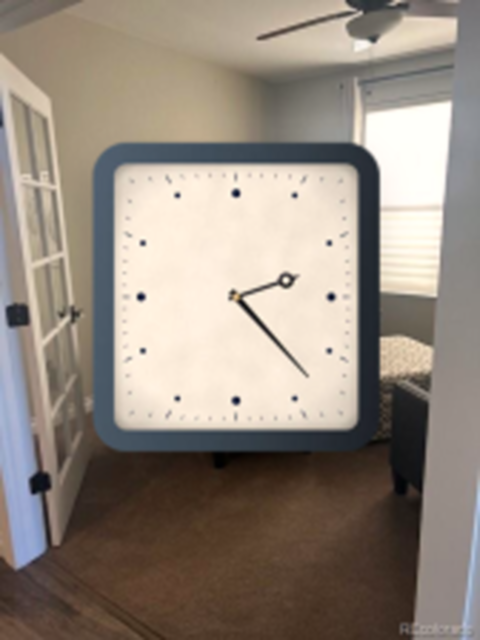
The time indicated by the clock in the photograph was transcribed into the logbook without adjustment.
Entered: 2:23
